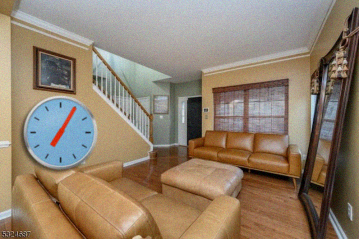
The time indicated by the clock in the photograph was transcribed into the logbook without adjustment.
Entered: 7:05
